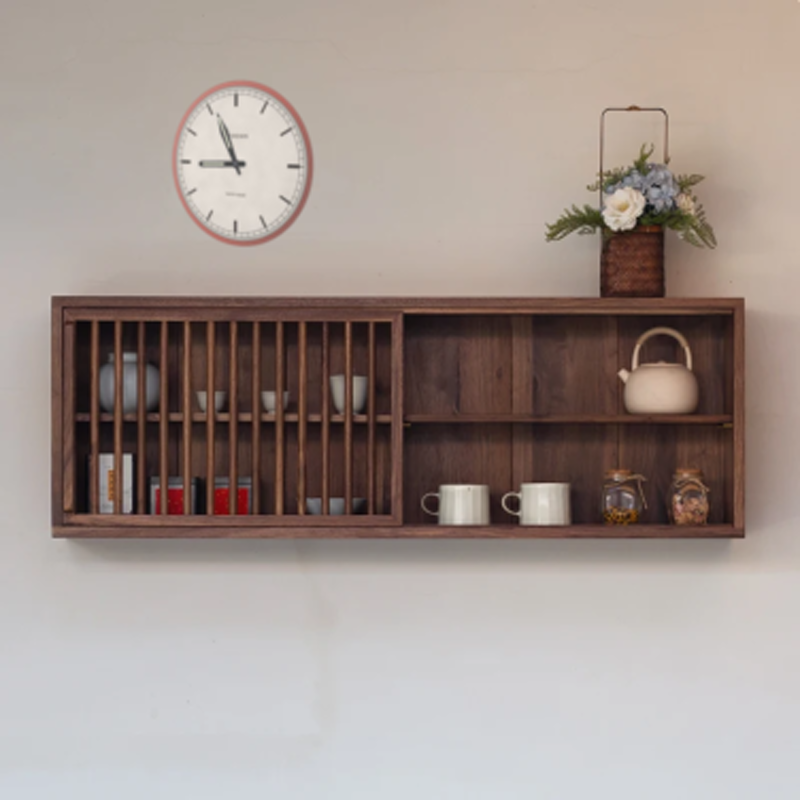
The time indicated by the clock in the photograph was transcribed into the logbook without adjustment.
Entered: 8:56
